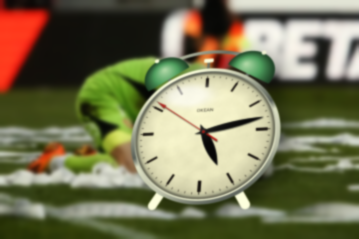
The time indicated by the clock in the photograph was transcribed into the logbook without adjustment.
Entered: 5:12:51
